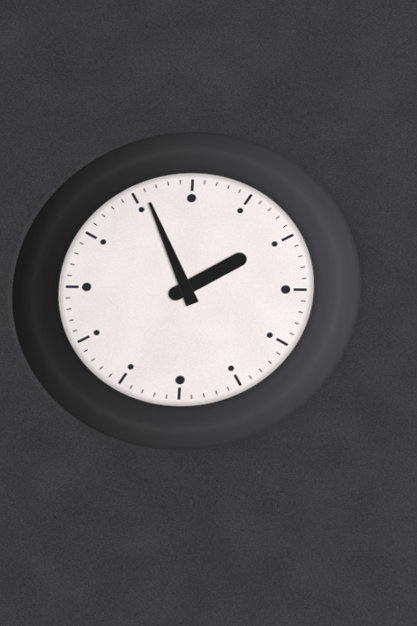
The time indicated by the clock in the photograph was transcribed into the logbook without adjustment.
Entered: 1:56
